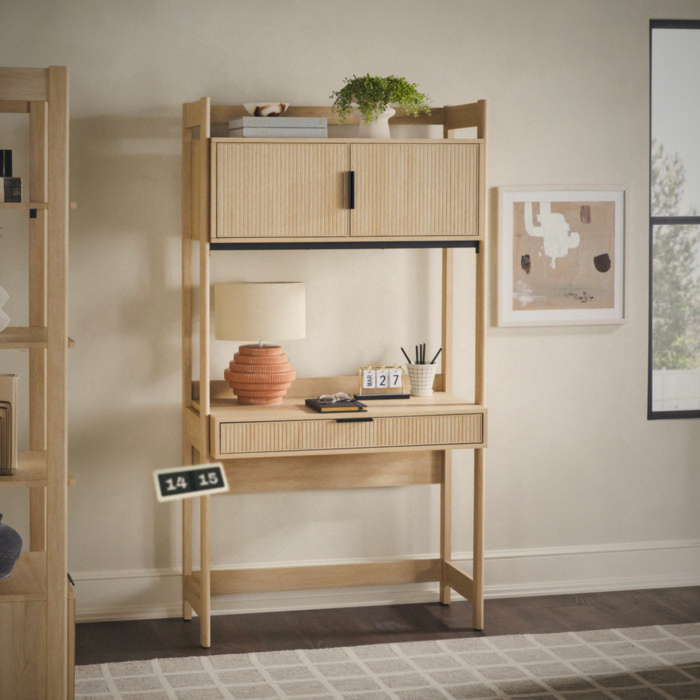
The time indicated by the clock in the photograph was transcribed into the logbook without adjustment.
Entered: 14:15
